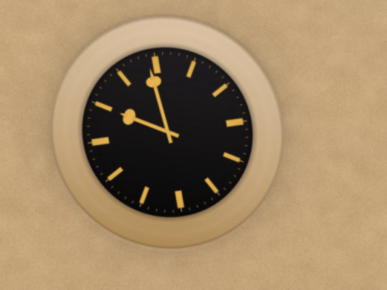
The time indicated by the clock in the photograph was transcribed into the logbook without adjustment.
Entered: 9:59
